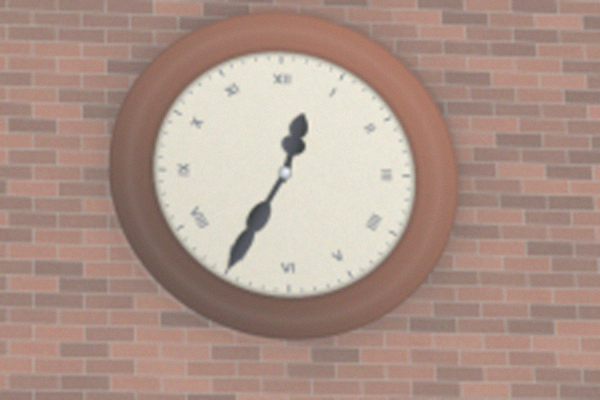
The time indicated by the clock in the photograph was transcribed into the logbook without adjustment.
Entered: 12:35
